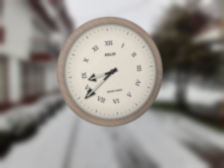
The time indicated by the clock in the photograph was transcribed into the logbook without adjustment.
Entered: 8:39
